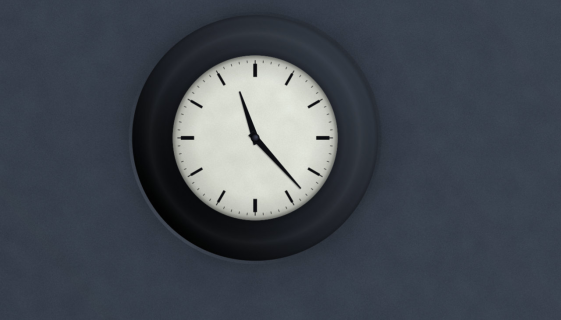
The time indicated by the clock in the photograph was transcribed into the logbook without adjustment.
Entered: 11:23
